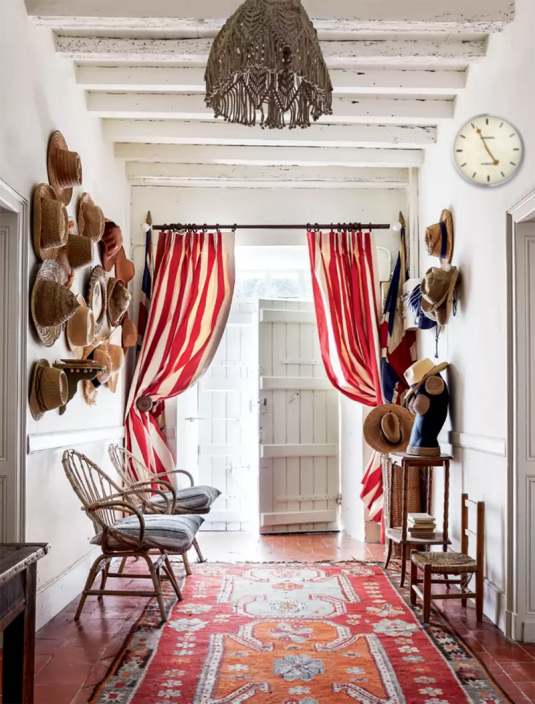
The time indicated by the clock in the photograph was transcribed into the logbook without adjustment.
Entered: 4:56
